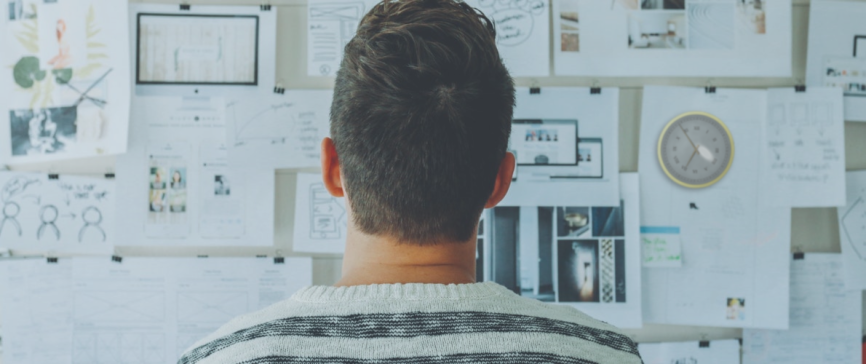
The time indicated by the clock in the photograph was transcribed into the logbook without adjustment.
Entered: 6:54
